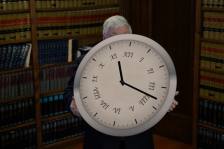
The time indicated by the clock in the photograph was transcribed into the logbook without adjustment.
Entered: 11:18
